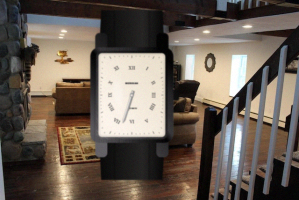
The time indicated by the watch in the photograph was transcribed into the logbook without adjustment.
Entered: 6:33
